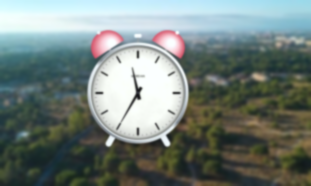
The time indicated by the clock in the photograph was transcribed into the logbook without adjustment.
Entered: 11:35
